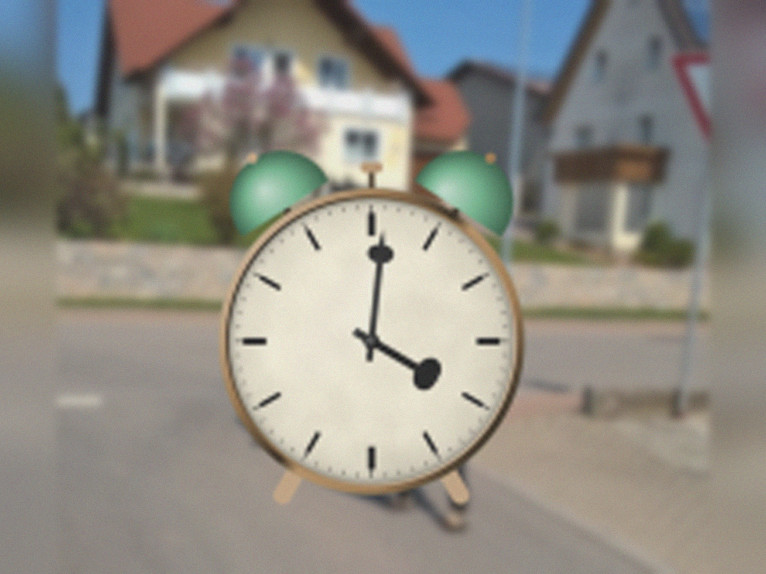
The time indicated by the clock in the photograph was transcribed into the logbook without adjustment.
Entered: 4:01
